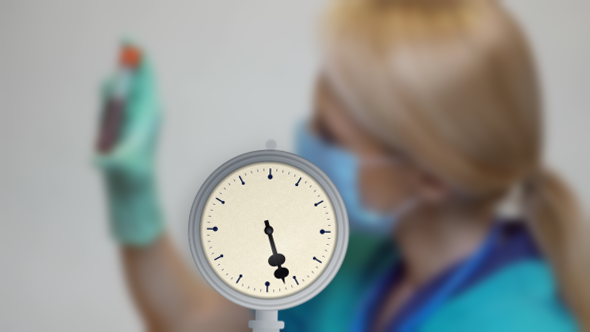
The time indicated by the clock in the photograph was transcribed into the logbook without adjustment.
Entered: 5:27
